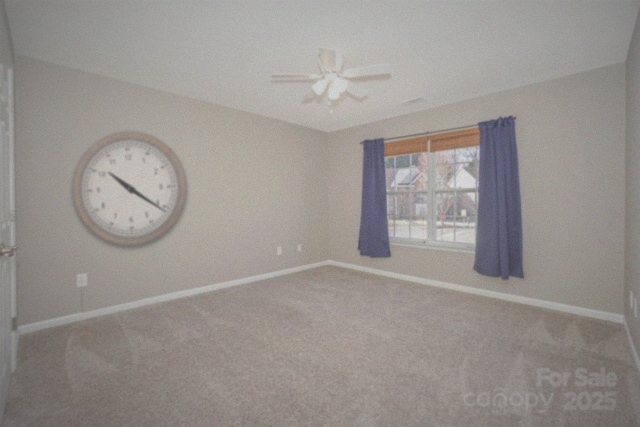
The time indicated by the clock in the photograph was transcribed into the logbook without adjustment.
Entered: 10:21
